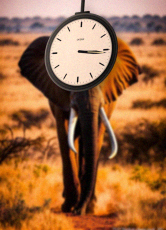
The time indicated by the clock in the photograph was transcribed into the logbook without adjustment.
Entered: 3:16
